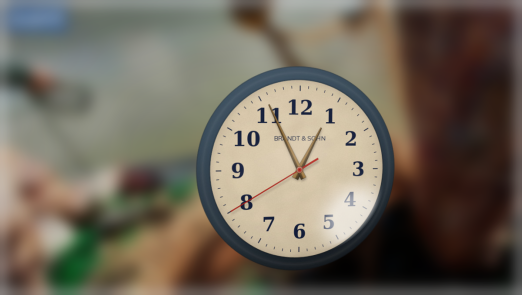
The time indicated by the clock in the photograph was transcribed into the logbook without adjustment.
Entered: 12:55:40
